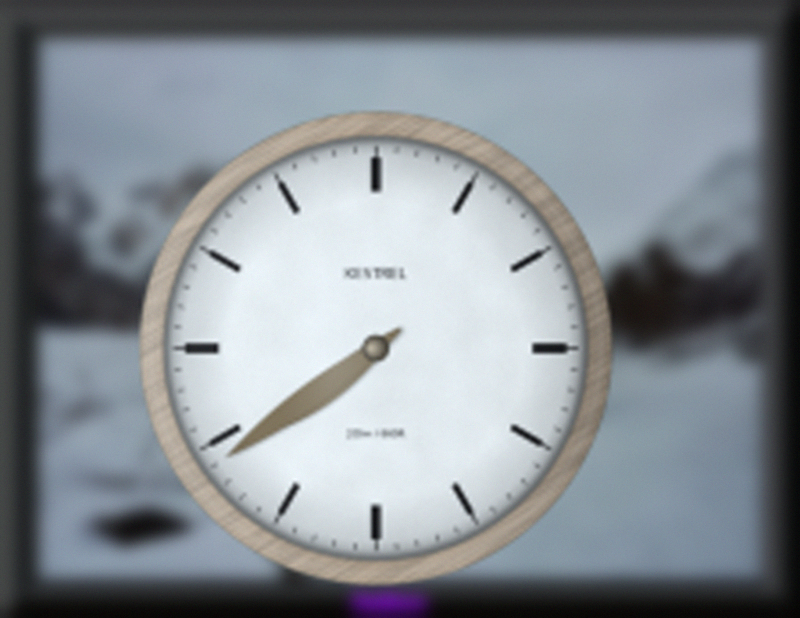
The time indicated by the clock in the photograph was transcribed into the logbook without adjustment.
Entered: 7:39
